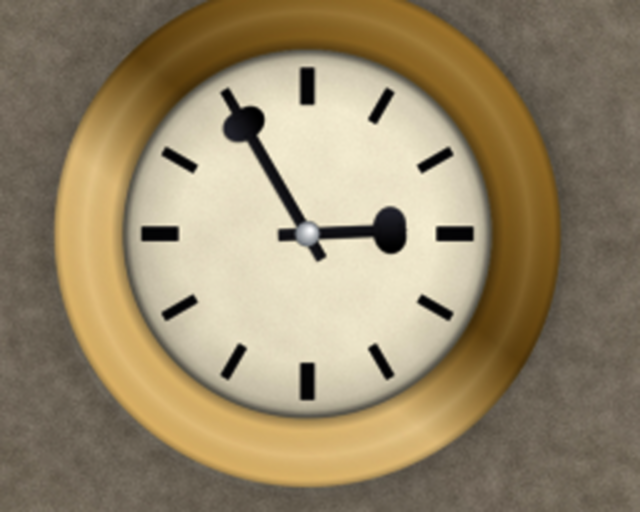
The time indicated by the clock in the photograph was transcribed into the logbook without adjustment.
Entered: 2:55
